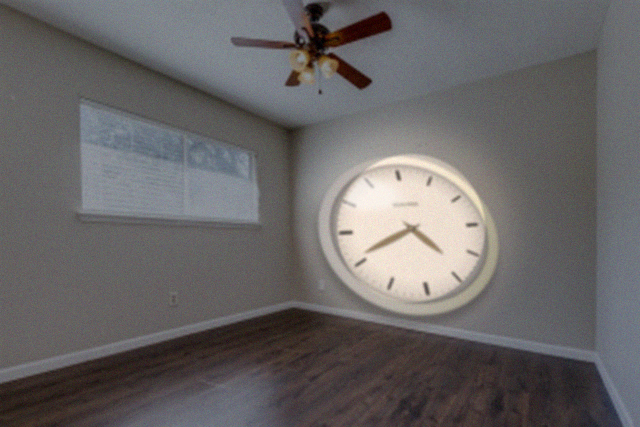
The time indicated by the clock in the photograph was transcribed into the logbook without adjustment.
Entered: 4:41
